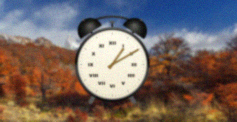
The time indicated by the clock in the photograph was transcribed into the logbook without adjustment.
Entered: 1:10
